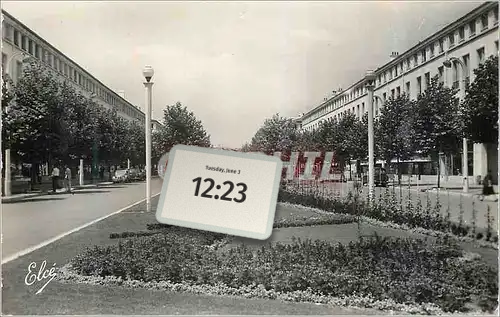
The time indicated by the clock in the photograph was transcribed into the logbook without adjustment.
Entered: 12:23
